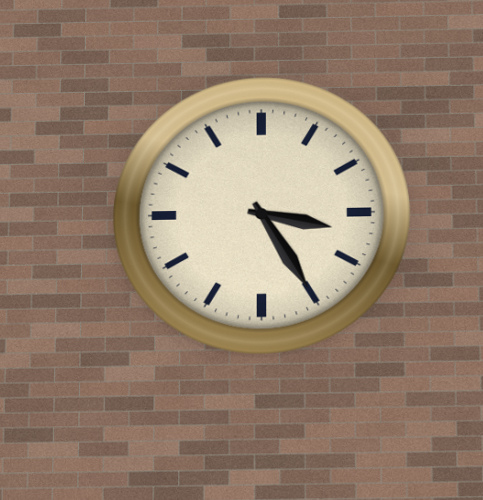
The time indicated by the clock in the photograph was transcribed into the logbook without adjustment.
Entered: 3:25
